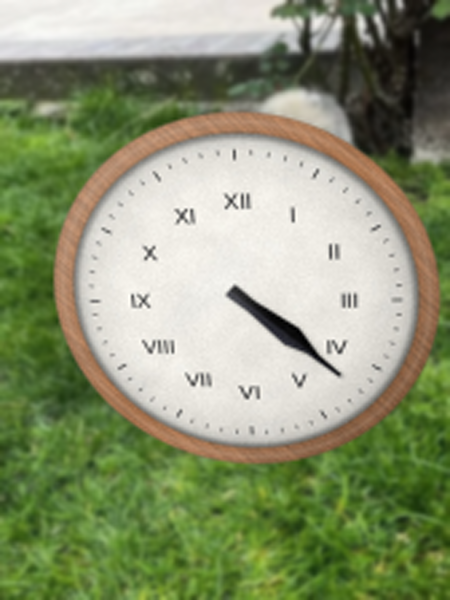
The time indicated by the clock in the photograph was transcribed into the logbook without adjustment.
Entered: 4:22
